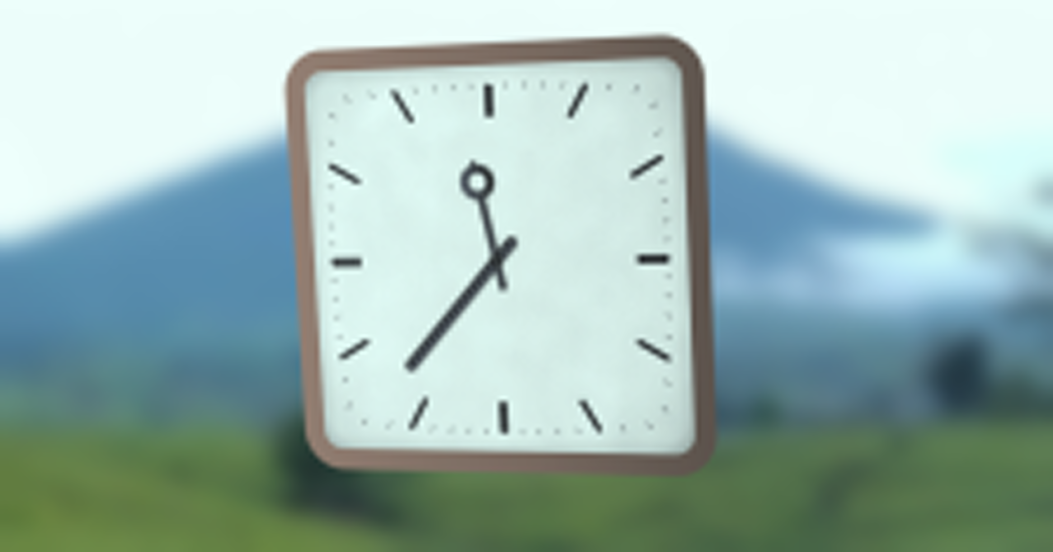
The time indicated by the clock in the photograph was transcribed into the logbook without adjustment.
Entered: 11:37
